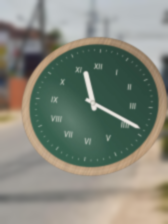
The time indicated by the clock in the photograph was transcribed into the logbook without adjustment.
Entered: 11:19
